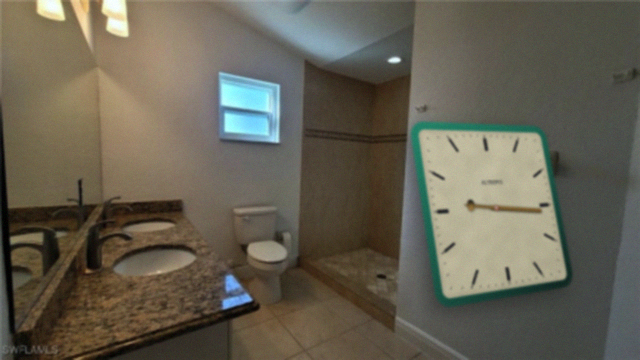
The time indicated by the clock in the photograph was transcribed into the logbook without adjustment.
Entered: 9:16
